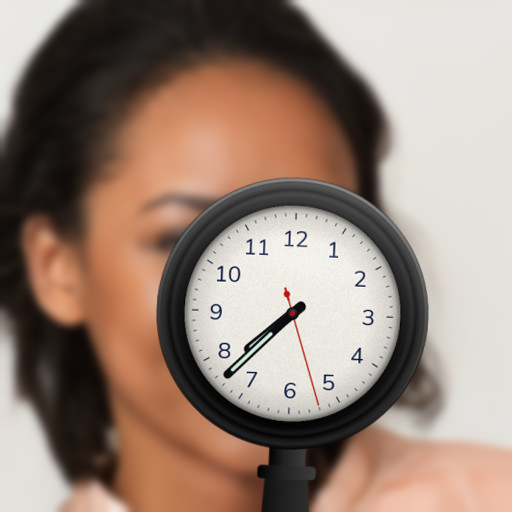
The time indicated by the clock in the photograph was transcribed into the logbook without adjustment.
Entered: 7:37:27
